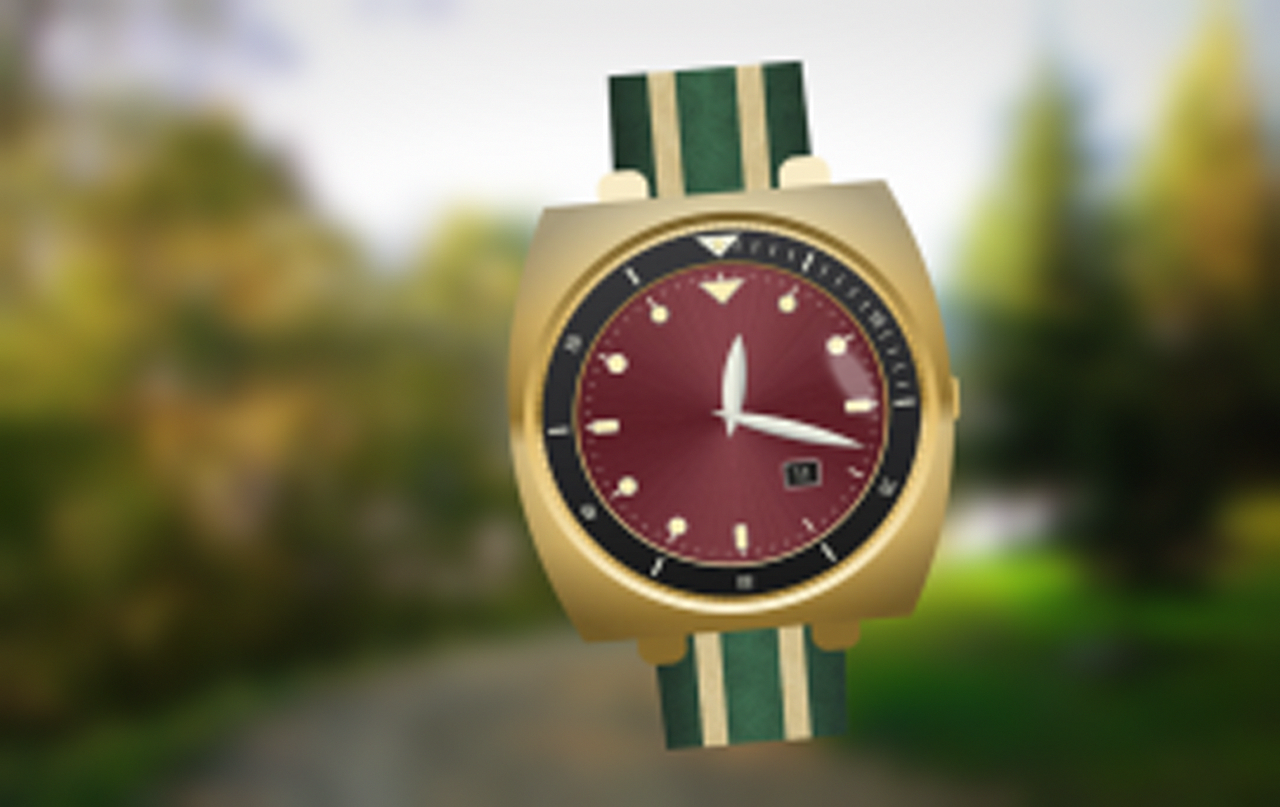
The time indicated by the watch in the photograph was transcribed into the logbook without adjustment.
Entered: 12:18
